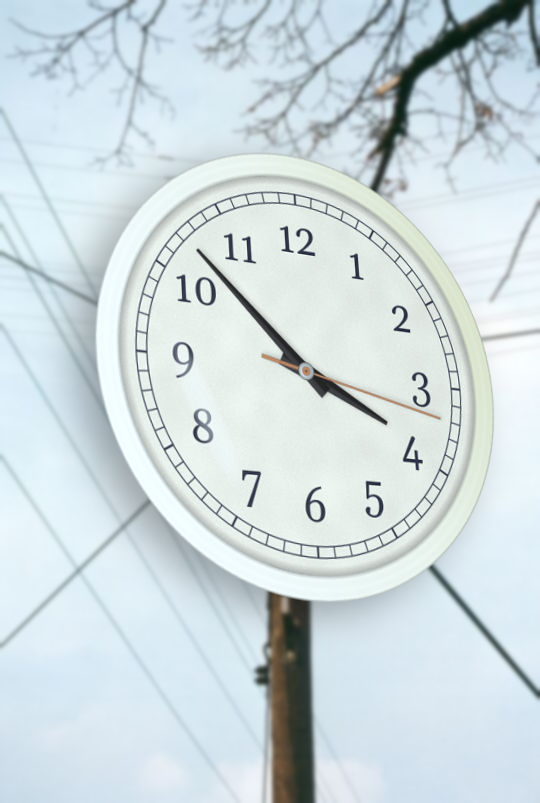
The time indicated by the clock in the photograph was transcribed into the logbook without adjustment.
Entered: 3:52:17
